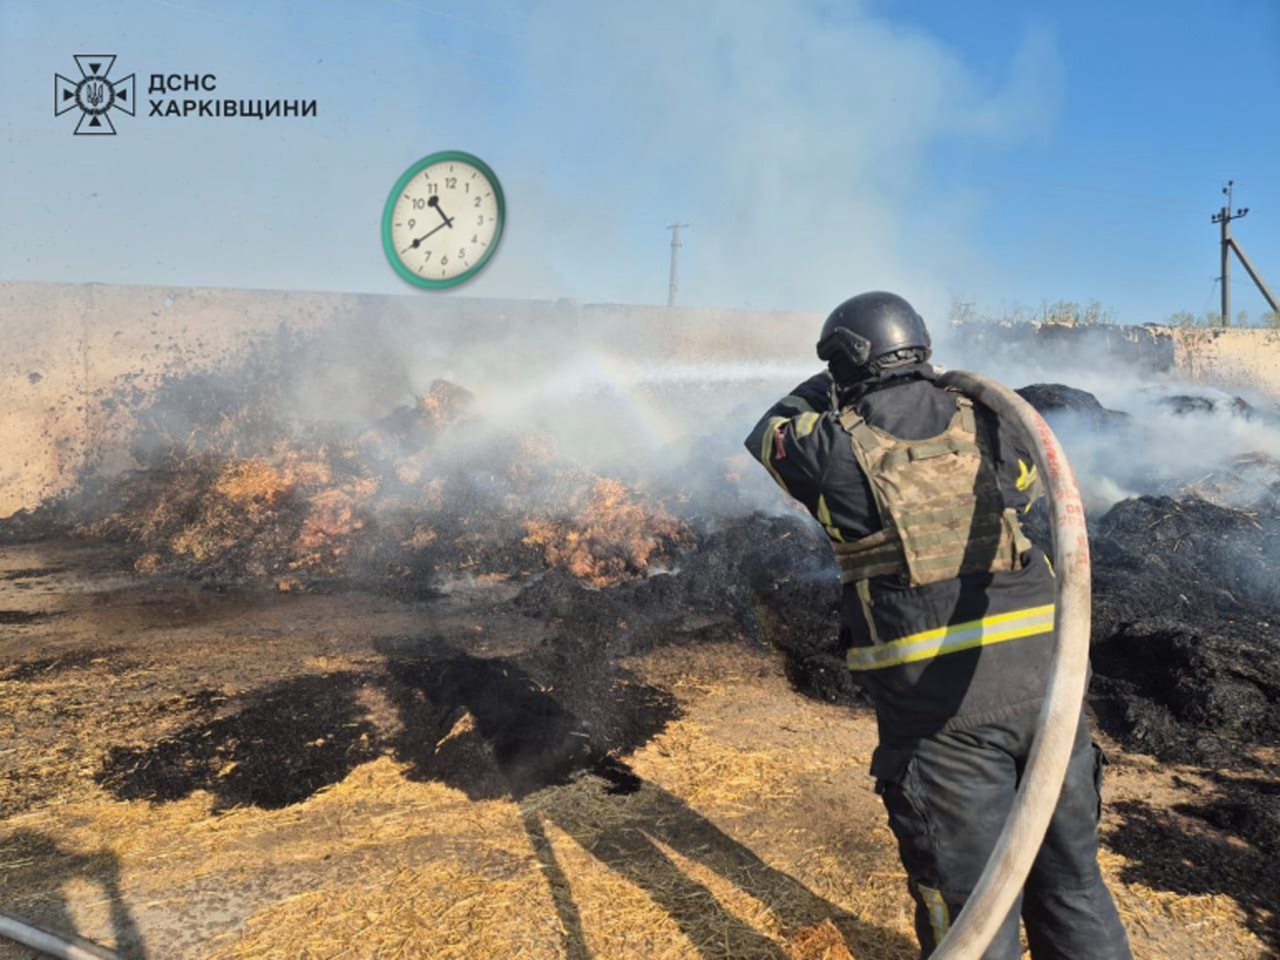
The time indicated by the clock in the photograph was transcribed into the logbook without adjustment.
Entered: 10:40
